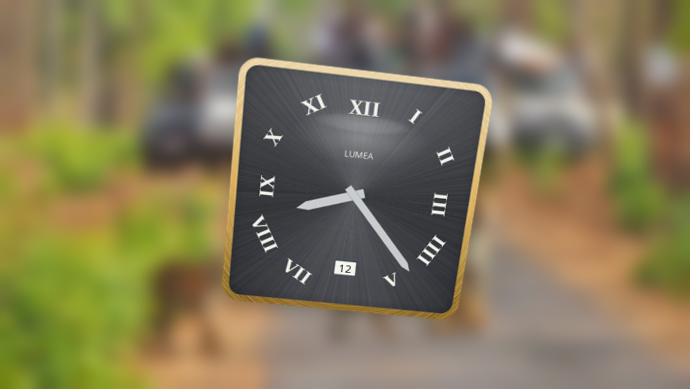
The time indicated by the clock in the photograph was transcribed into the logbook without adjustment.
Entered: 8:23
